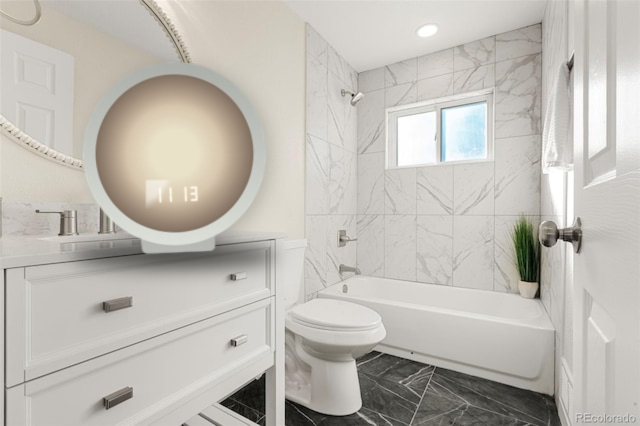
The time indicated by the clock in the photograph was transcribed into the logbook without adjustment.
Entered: 11:13
